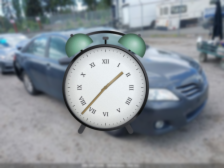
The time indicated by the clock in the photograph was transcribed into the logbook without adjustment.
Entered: 1:37
